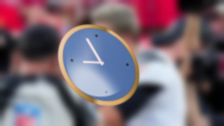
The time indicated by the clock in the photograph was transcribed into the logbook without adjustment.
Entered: 8:56
